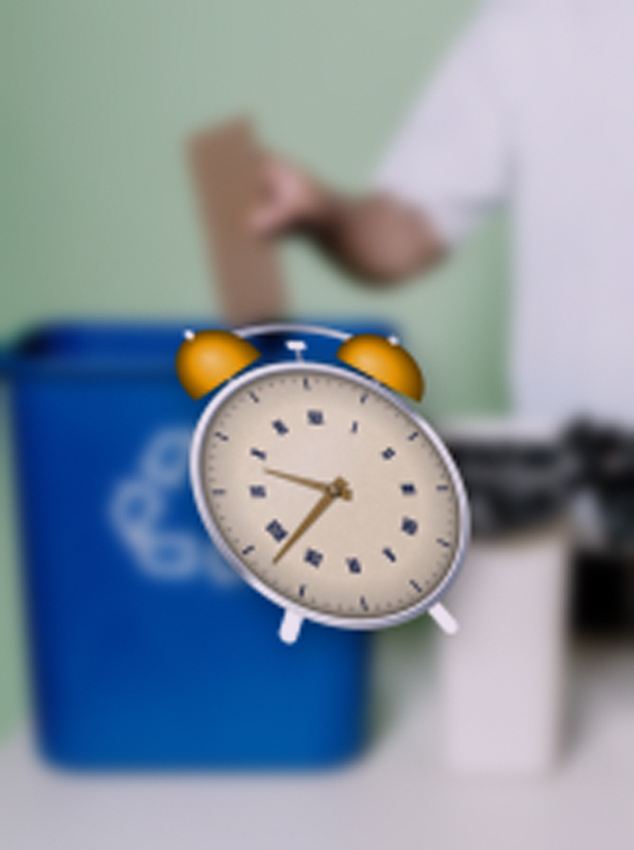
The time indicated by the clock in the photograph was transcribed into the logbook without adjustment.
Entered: 9:38
